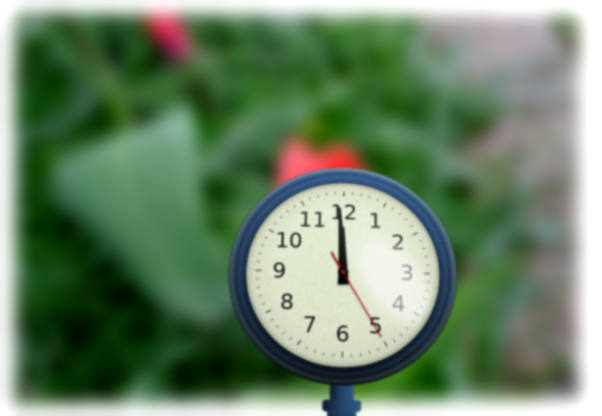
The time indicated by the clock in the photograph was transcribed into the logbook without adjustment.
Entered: 11:59:25
